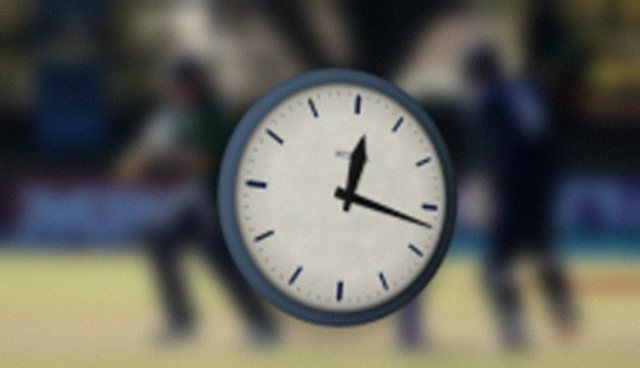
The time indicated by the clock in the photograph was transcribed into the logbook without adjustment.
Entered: 12:17
